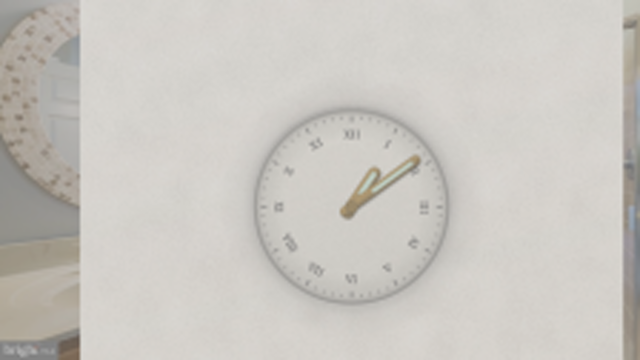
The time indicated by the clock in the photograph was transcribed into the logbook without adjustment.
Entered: 1:09
